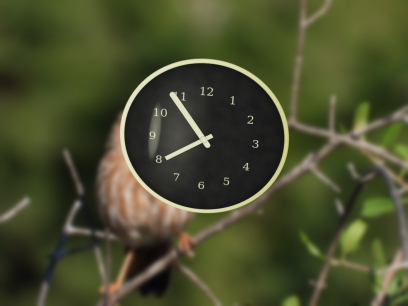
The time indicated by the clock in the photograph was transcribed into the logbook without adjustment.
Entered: 7:54
